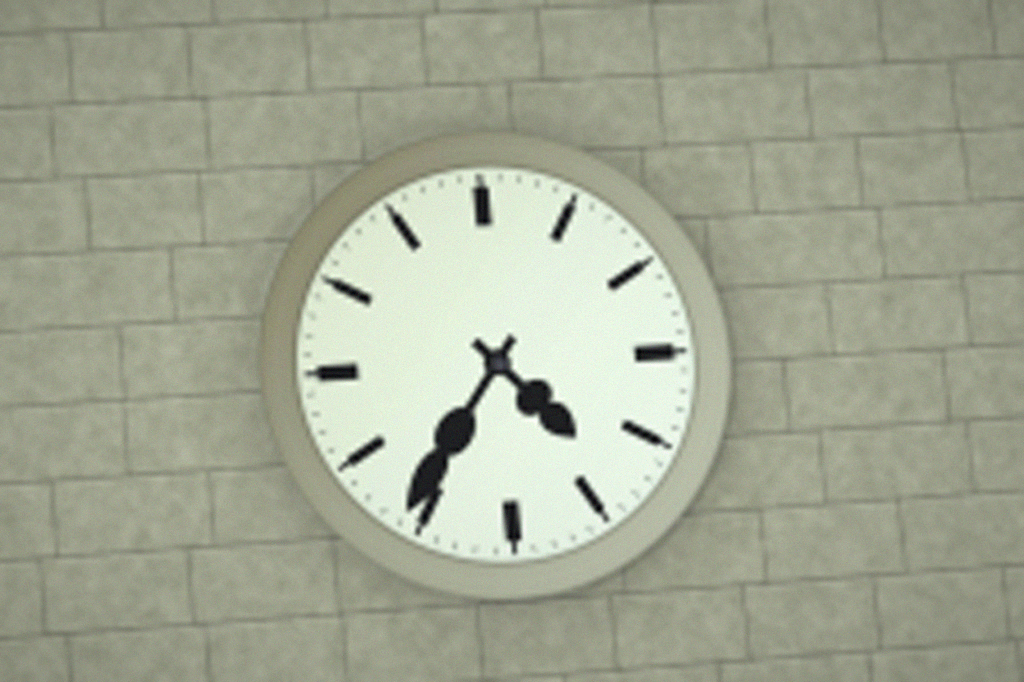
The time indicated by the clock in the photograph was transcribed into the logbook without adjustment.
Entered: 4:36
